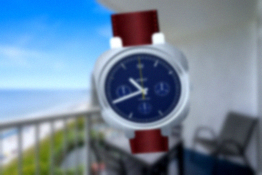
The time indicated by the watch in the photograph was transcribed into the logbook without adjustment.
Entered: 10:42
